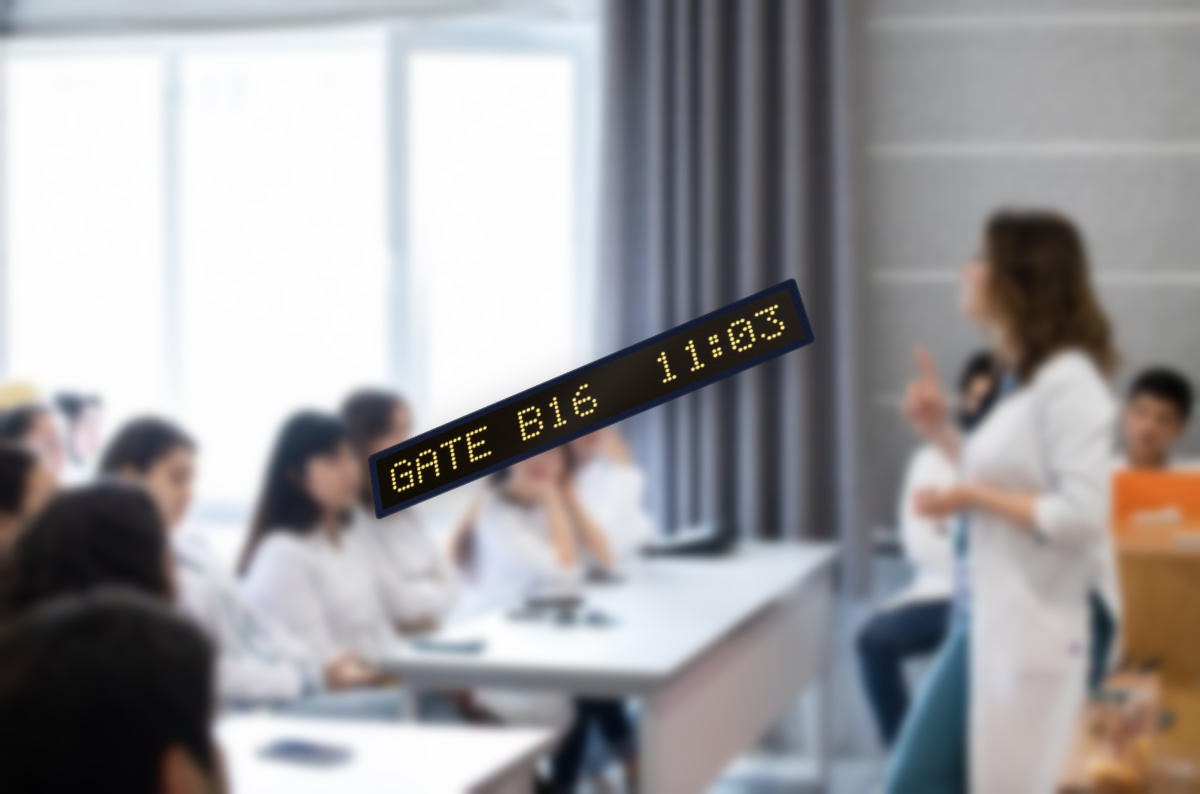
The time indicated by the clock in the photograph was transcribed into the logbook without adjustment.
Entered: 11:03
